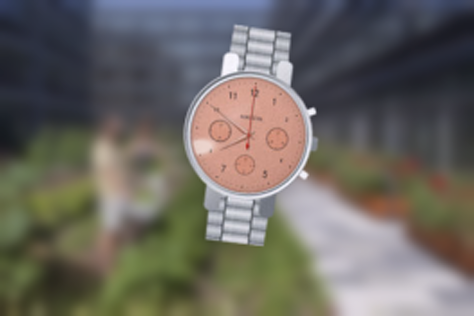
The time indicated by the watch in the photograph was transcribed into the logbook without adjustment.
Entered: 7:50
